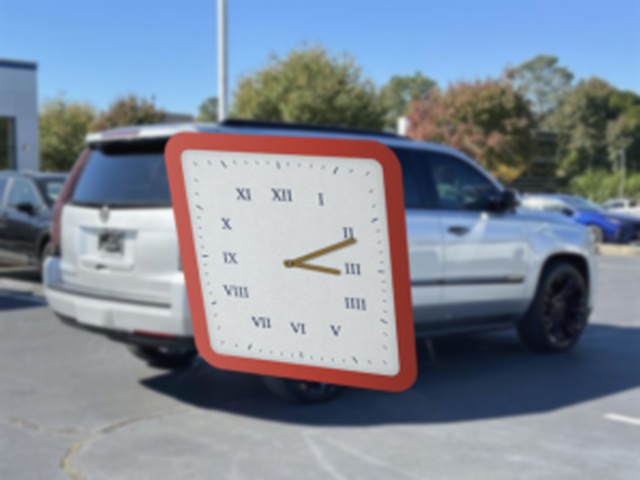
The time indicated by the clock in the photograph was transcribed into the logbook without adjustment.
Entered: 3:11
